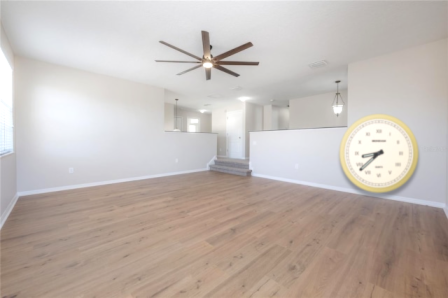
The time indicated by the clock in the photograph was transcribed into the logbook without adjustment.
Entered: 8:38
